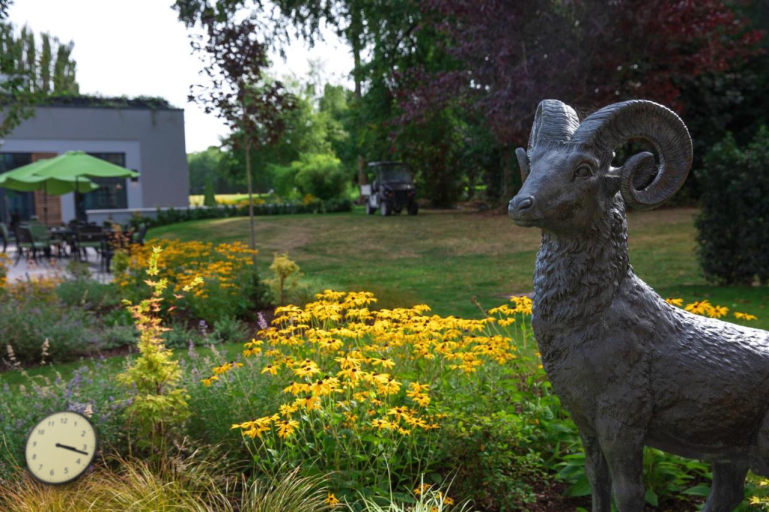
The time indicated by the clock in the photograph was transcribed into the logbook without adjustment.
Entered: 3:17
